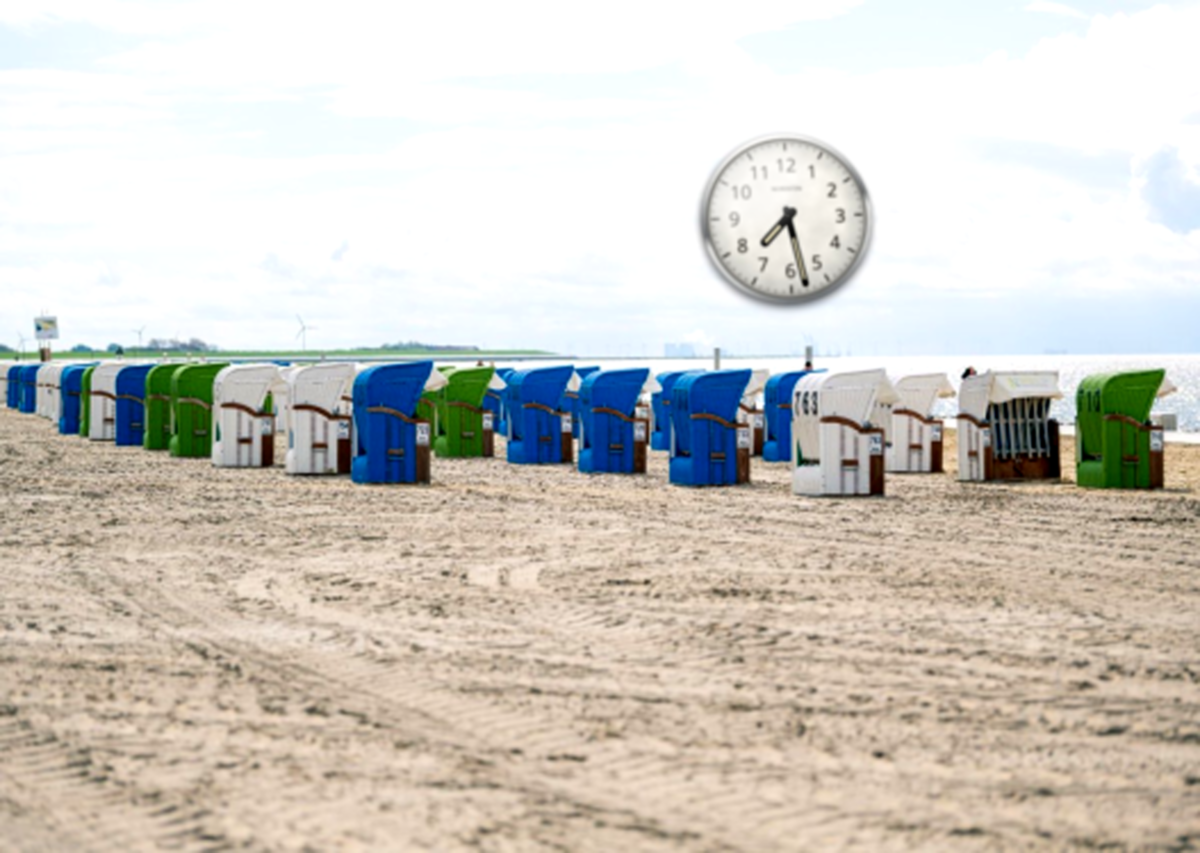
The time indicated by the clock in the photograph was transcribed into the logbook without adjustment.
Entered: 7:28
